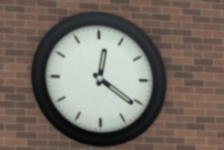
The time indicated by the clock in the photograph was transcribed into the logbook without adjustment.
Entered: 12:21
